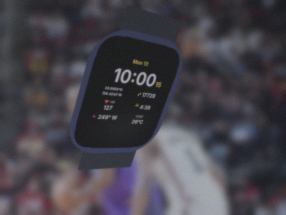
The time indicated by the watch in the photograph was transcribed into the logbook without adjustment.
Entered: 10:00
